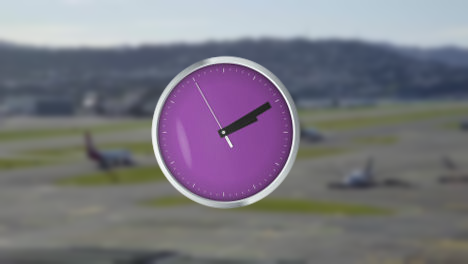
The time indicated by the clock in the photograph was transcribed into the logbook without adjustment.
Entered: 2:09:55
